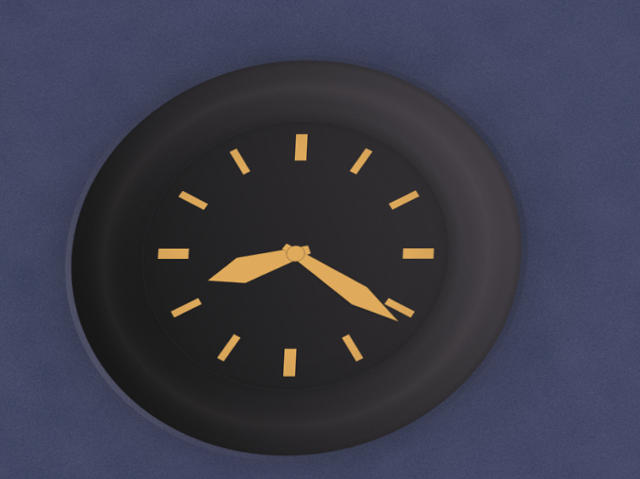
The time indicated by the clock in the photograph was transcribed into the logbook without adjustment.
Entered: 8:21
